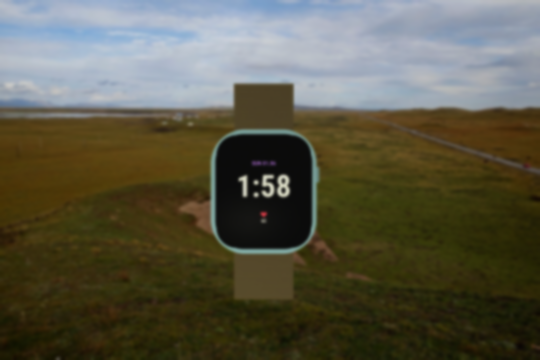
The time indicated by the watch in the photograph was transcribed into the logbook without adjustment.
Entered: 1:58
